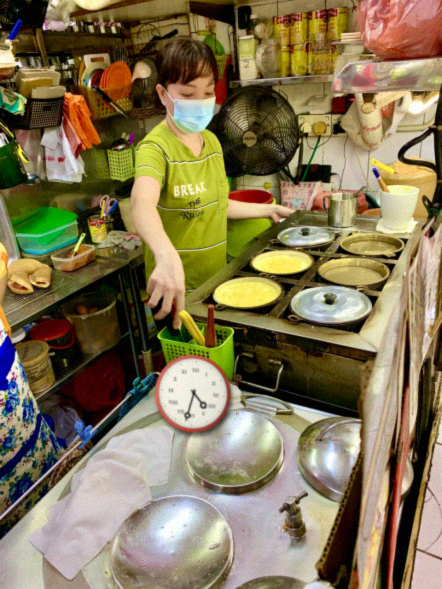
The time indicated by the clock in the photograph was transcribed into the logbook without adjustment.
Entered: 4:32
